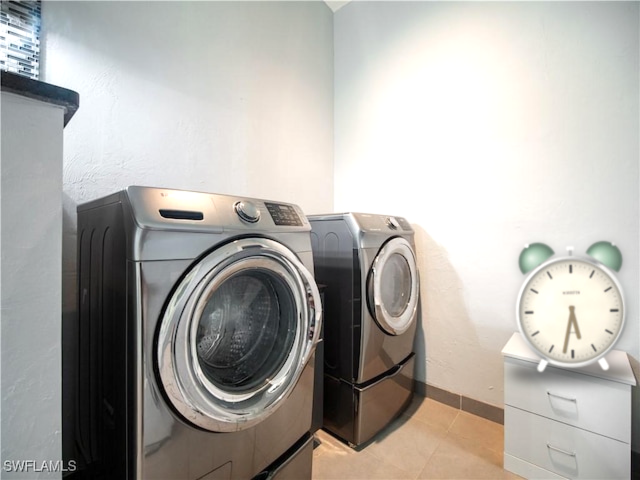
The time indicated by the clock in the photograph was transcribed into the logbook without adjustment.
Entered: 5:32
